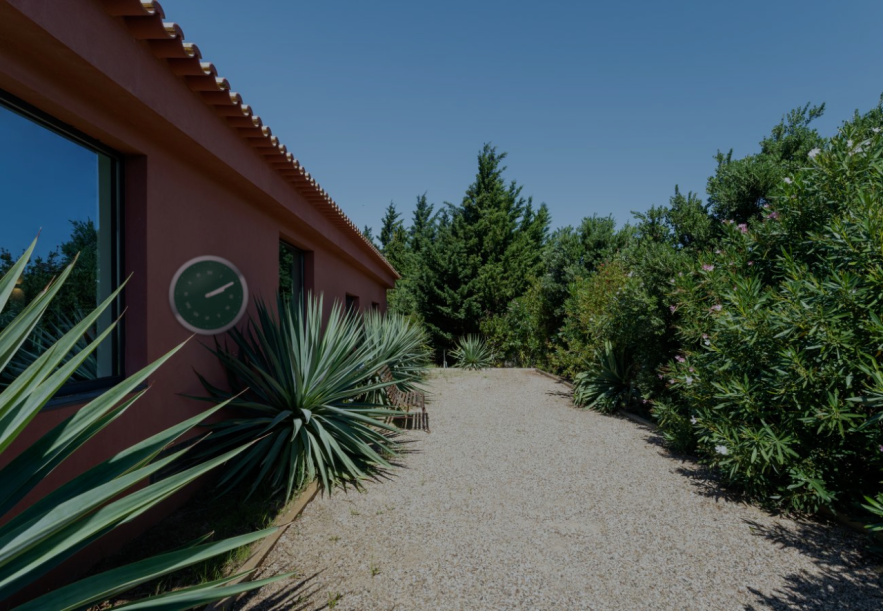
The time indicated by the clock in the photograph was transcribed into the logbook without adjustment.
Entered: 2:10
